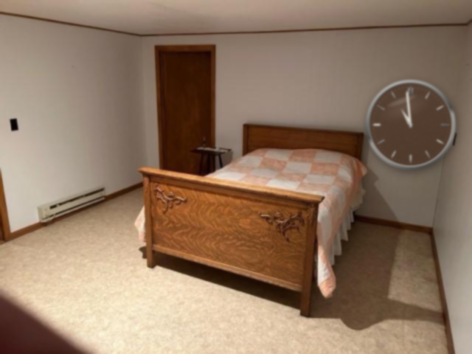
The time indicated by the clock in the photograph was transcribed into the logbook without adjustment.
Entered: 10:59
